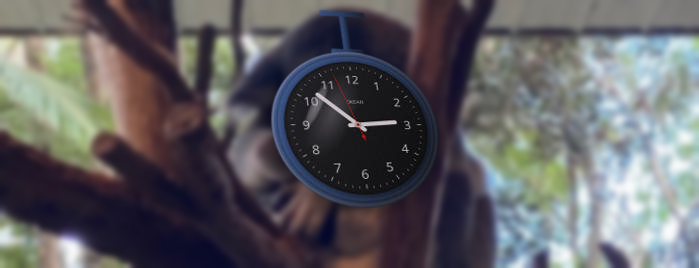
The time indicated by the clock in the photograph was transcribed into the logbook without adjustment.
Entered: 2:51:57
